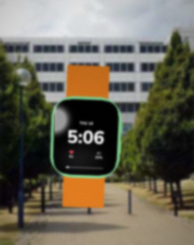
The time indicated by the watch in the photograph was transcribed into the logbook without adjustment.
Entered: 5:06
